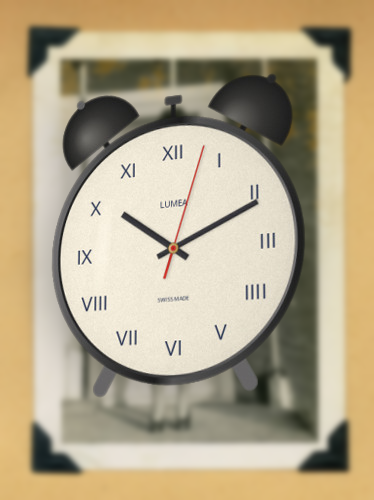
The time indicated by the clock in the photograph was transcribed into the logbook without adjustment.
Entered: 10:11:03
